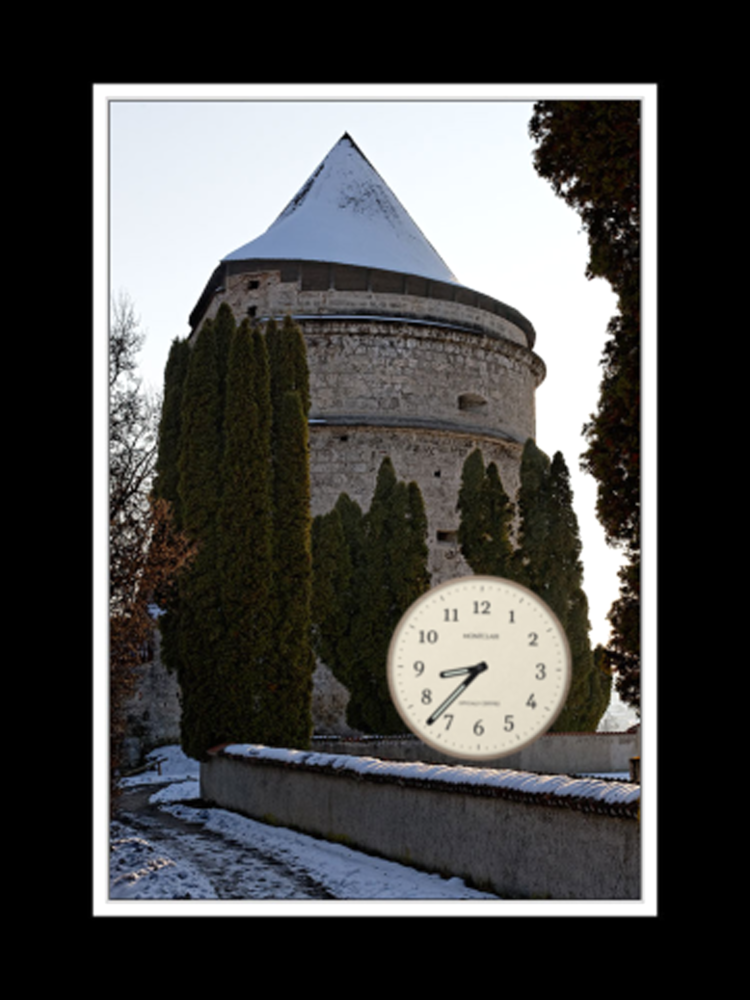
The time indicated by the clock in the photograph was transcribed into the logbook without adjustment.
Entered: 8:37
